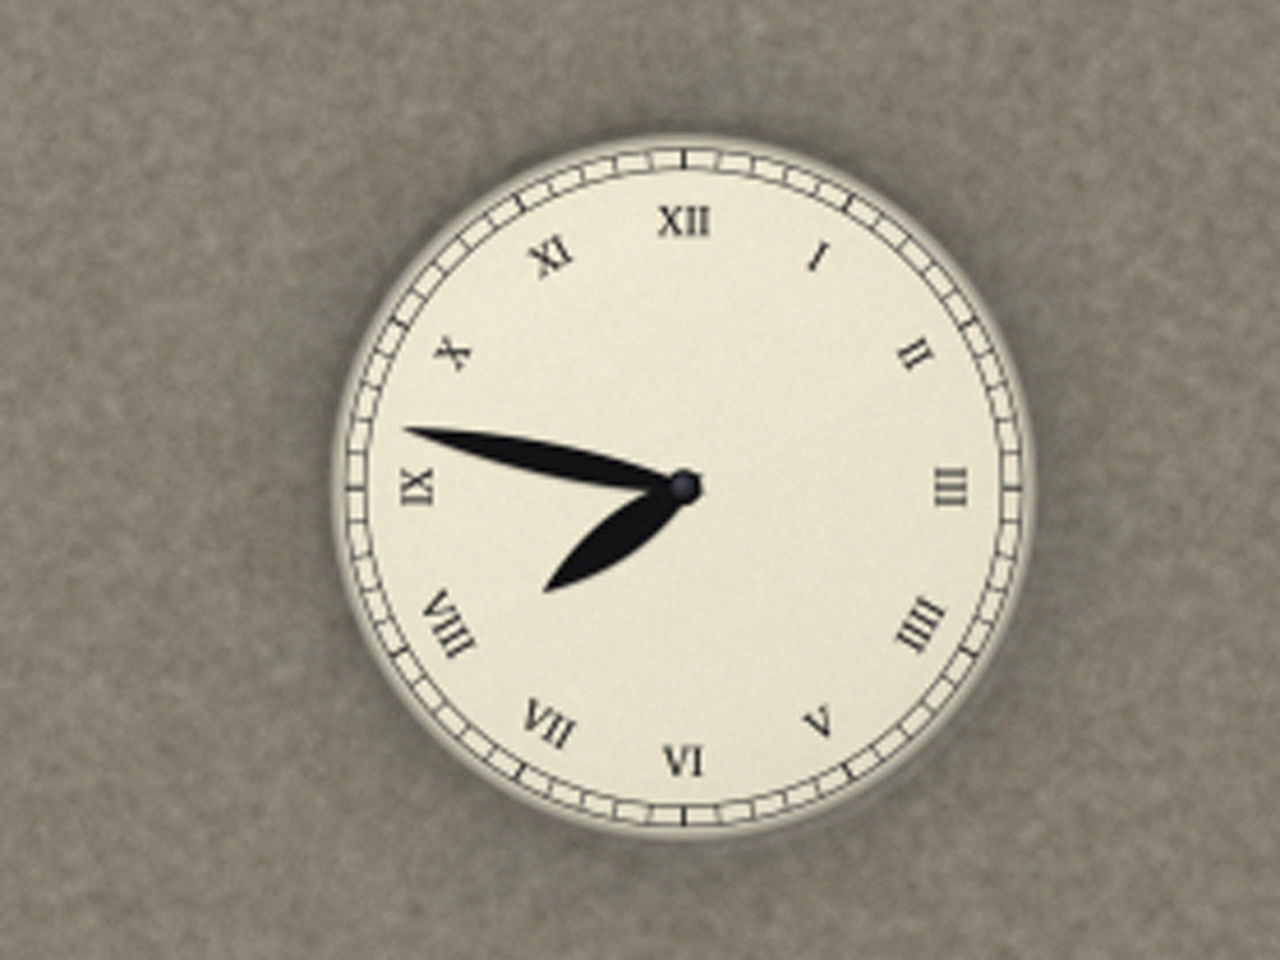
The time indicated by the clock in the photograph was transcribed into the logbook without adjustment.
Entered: 7:47
